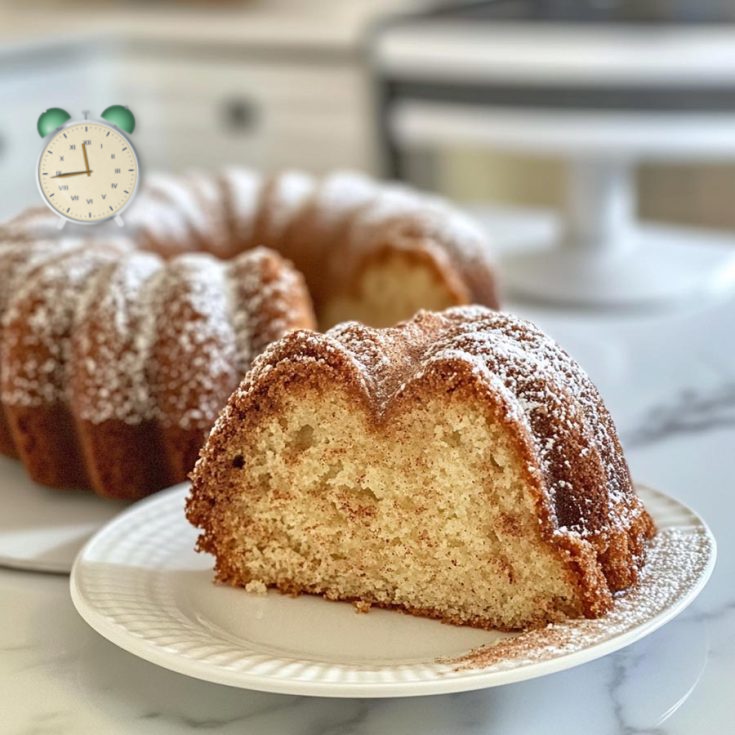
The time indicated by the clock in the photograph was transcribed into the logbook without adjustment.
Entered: 11:44
